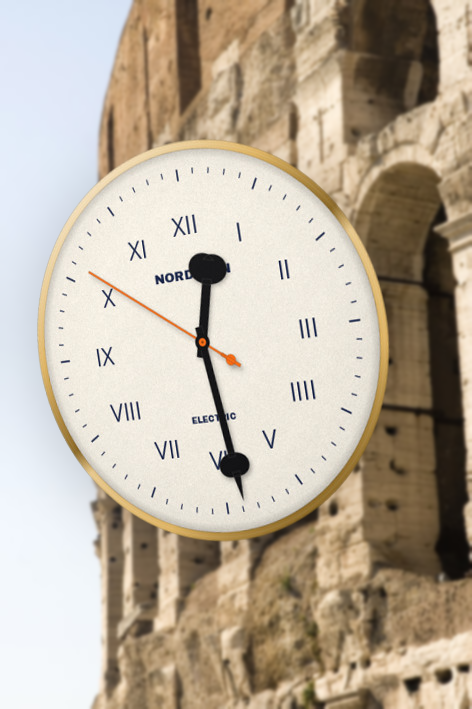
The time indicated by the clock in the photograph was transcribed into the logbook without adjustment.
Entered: 12:28:51
